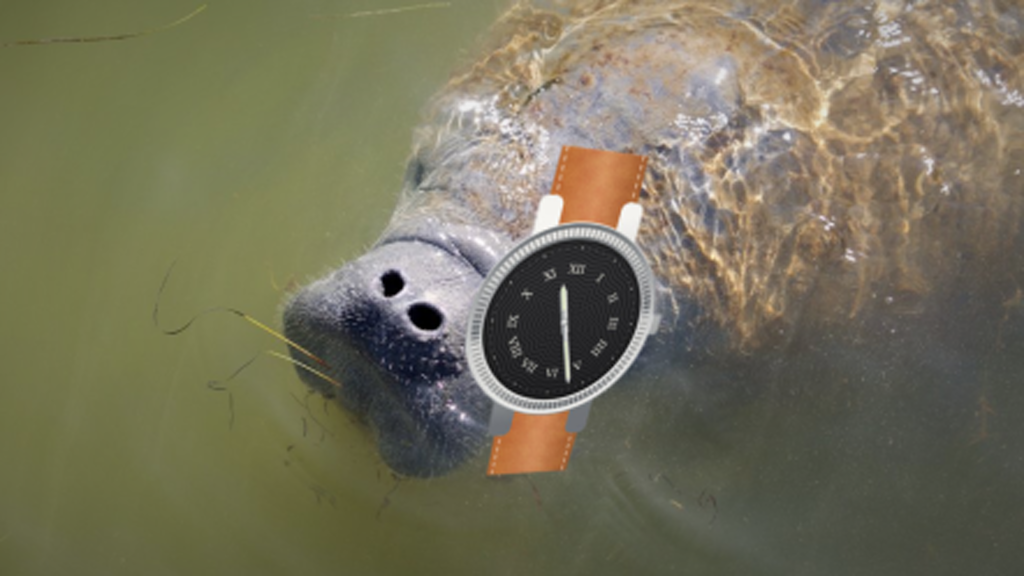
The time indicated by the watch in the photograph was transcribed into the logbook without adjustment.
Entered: 11:27
